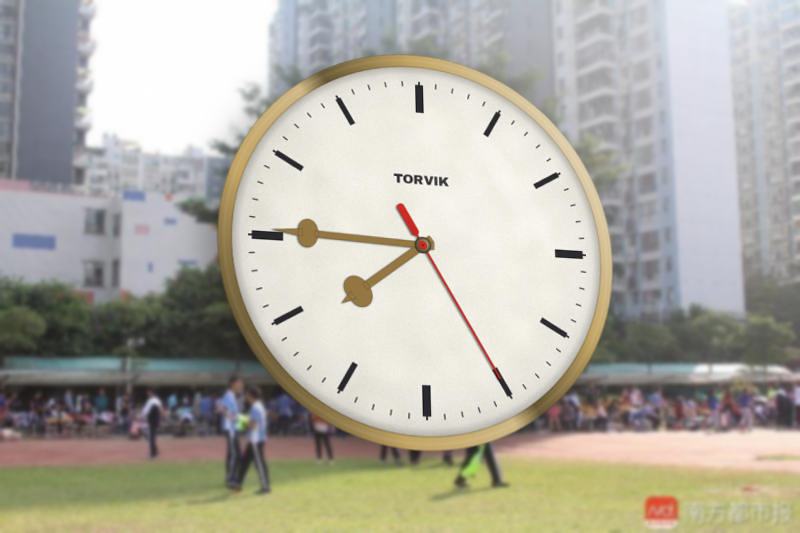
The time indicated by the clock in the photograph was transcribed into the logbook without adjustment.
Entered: 7:45:25
